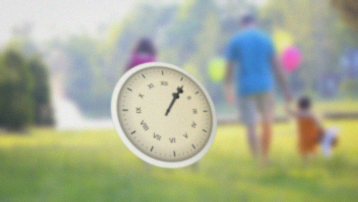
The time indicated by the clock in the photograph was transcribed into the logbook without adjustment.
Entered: 1:06
